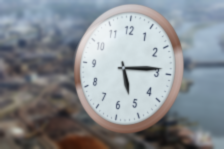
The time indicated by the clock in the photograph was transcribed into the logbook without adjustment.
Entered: 5:14
